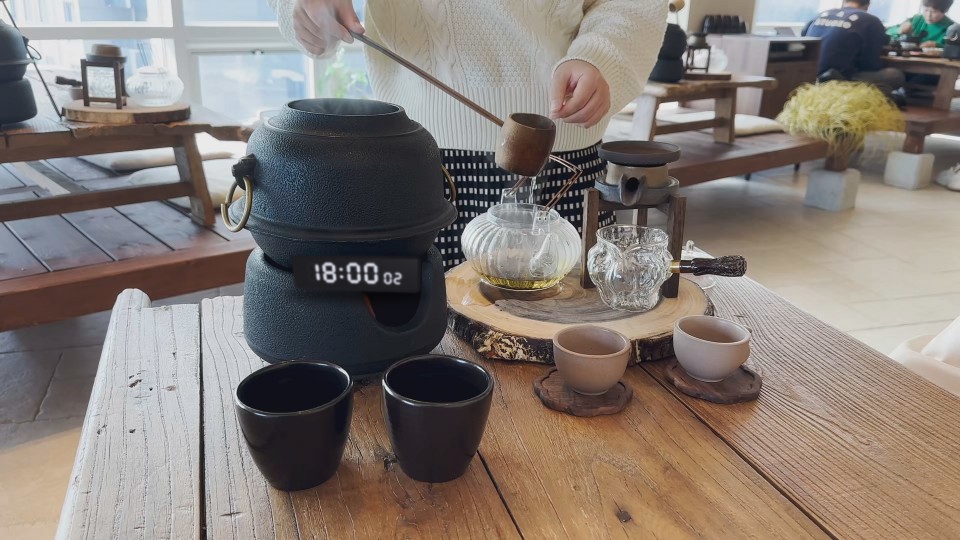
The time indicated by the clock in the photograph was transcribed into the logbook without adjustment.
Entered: 18:00:02
